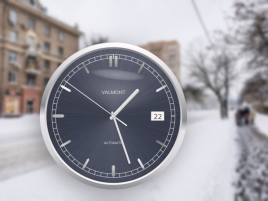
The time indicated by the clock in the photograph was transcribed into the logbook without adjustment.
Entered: 1:26:51
